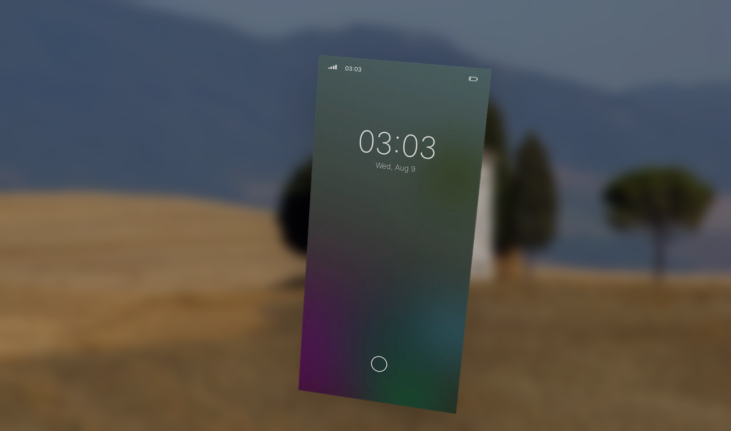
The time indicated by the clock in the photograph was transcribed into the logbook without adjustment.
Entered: 3:03
